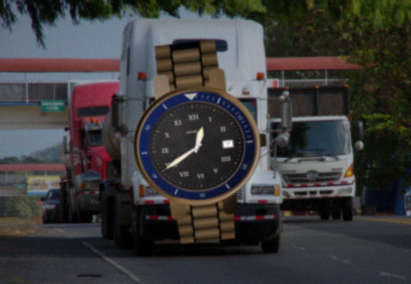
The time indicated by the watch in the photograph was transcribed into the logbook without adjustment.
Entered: 12:40
